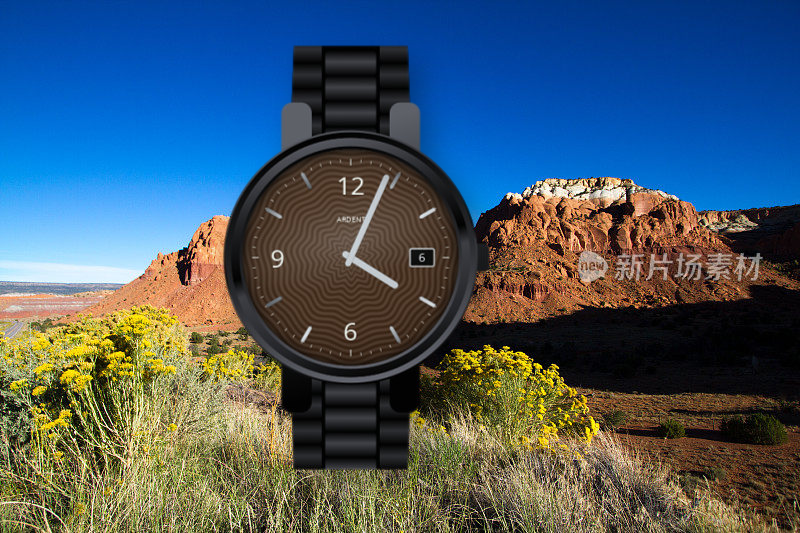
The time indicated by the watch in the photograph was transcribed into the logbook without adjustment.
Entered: 4:04
